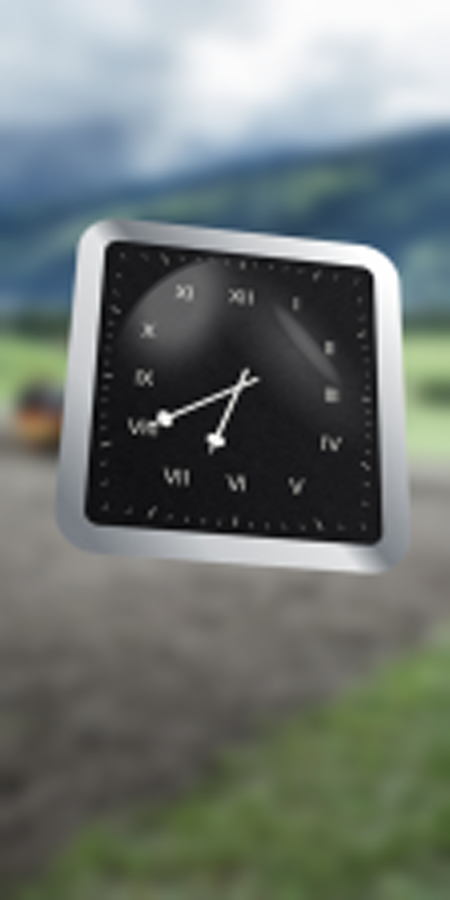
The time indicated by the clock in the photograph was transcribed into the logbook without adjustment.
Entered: 6:40
